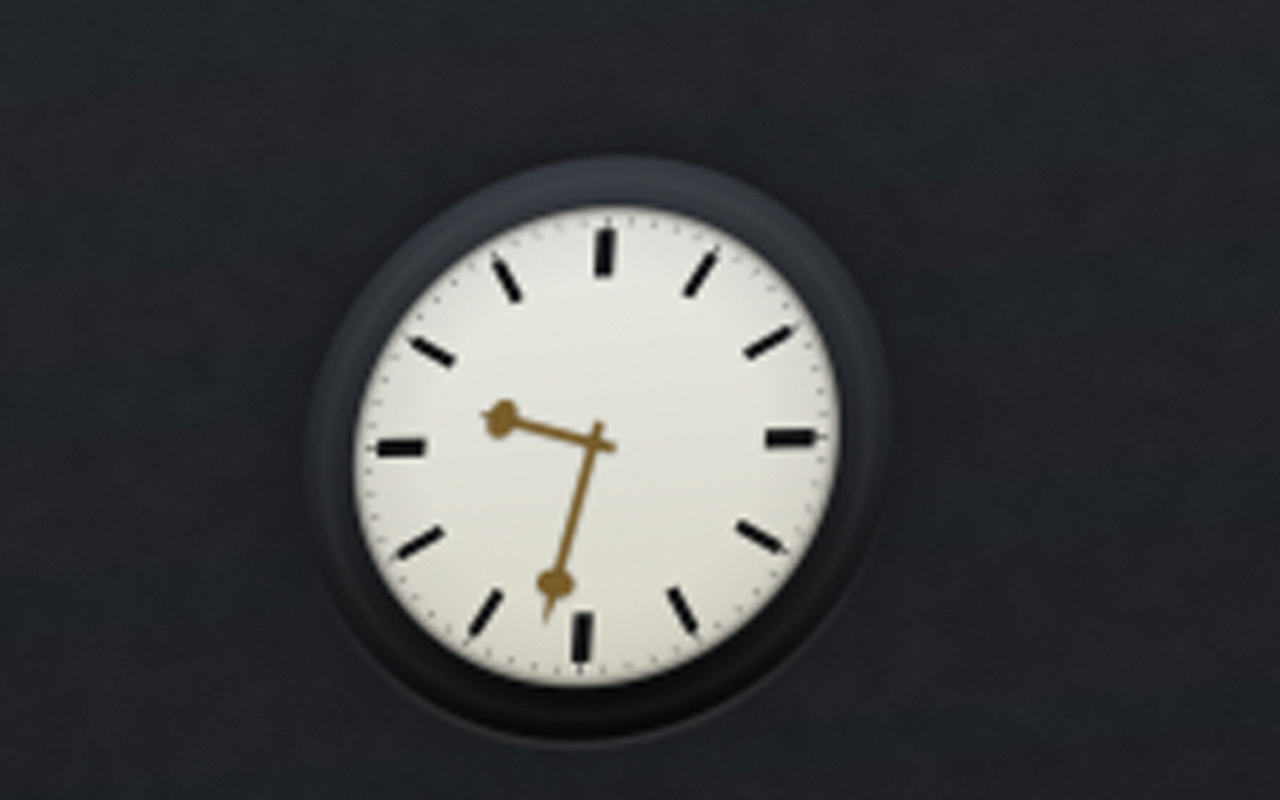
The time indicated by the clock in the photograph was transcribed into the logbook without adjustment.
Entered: 9:32
